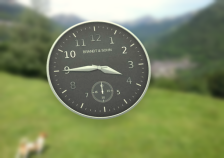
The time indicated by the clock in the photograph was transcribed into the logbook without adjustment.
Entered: 3:45
